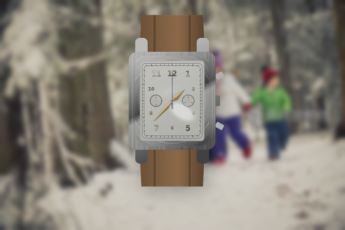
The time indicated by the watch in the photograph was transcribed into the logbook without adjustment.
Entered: 1:37
